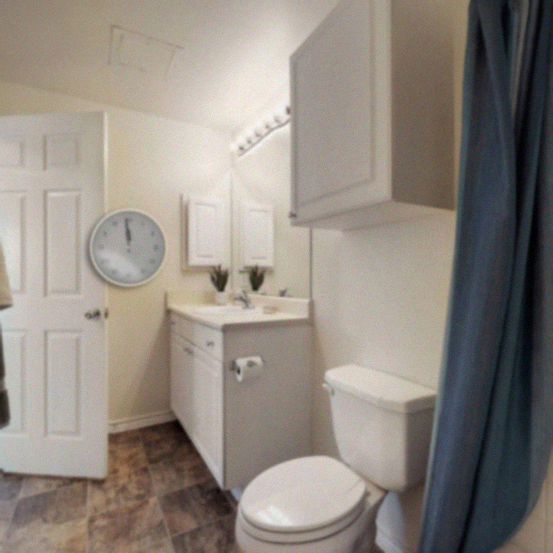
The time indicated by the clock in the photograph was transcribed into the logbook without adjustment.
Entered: 11:59
